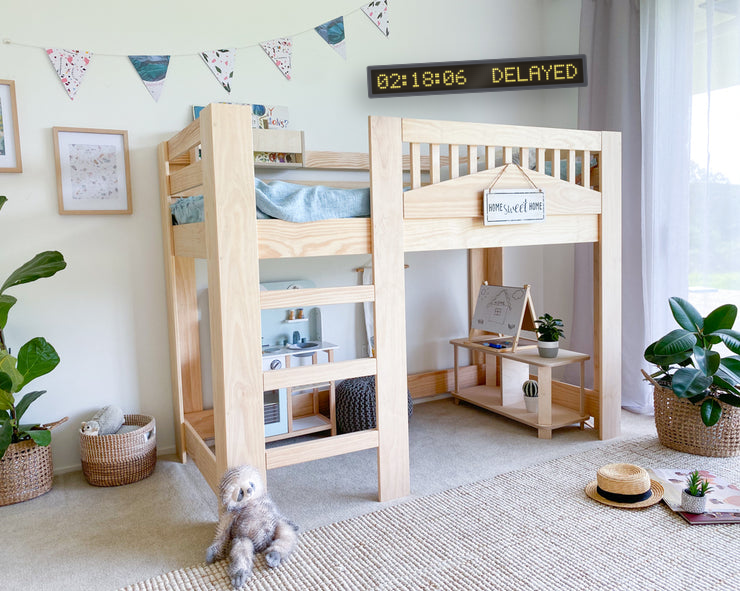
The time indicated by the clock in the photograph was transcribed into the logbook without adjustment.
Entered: 2:18:06
